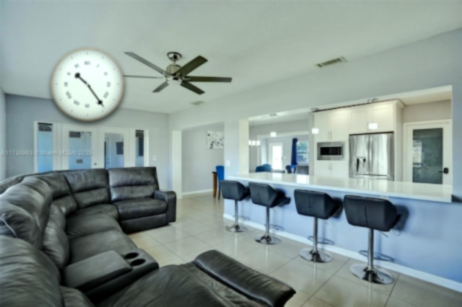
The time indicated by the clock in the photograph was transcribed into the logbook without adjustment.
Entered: 10:24
